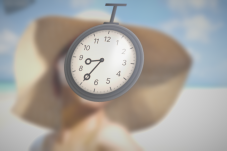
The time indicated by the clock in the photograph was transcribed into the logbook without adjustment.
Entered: 8:35
